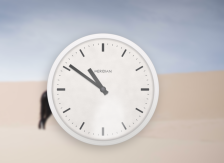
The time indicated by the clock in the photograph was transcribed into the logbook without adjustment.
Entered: 10:51
